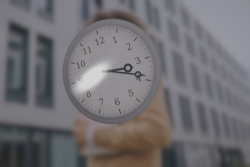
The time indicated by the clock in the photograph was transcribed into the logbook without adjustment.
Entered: 3:19
